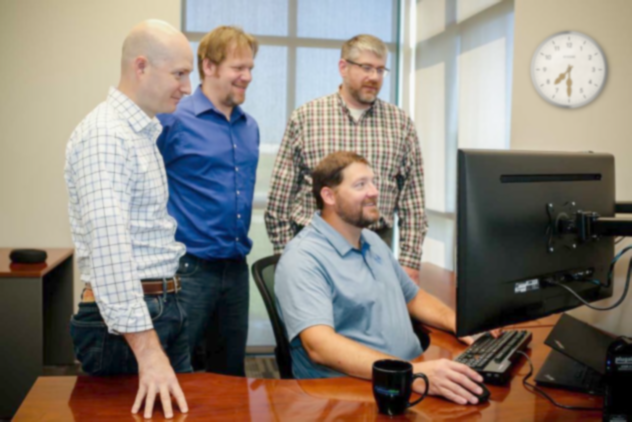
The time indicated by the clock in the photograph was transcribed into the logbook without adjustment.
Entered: 7:30
